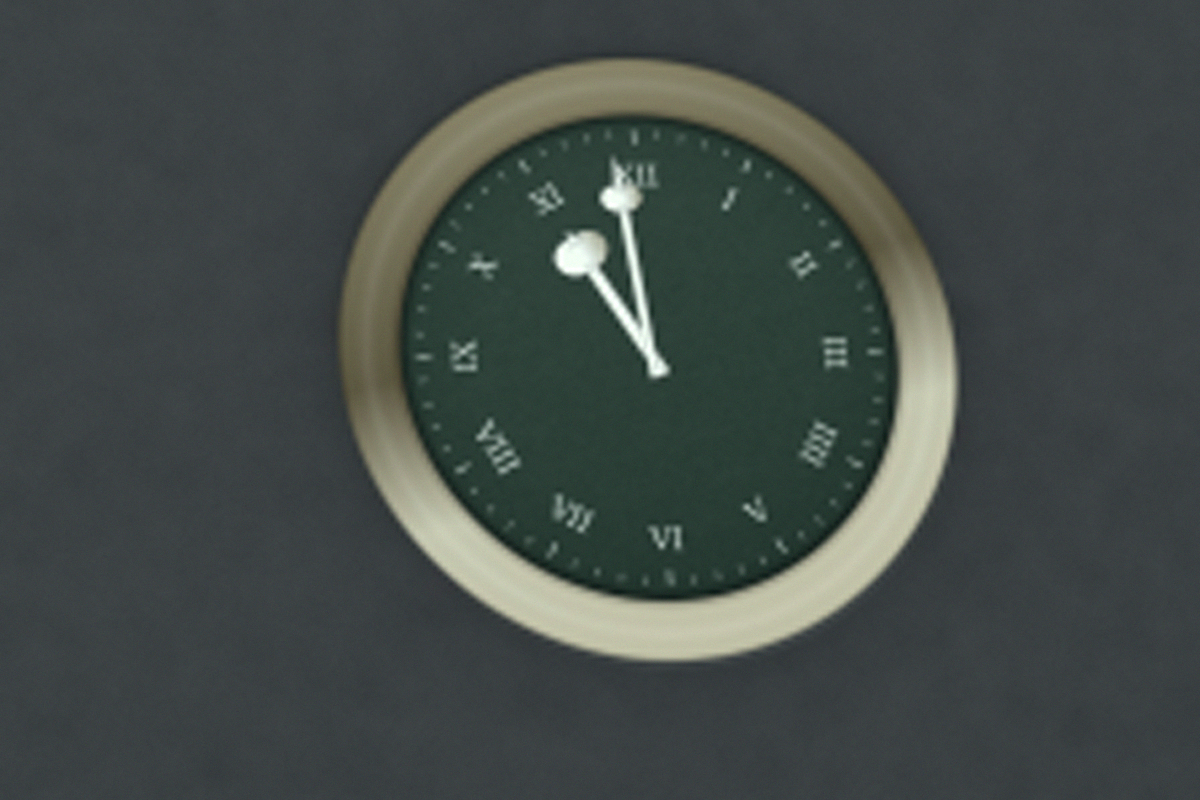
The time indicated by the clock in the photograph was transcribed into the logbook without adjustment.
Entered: 10:59
